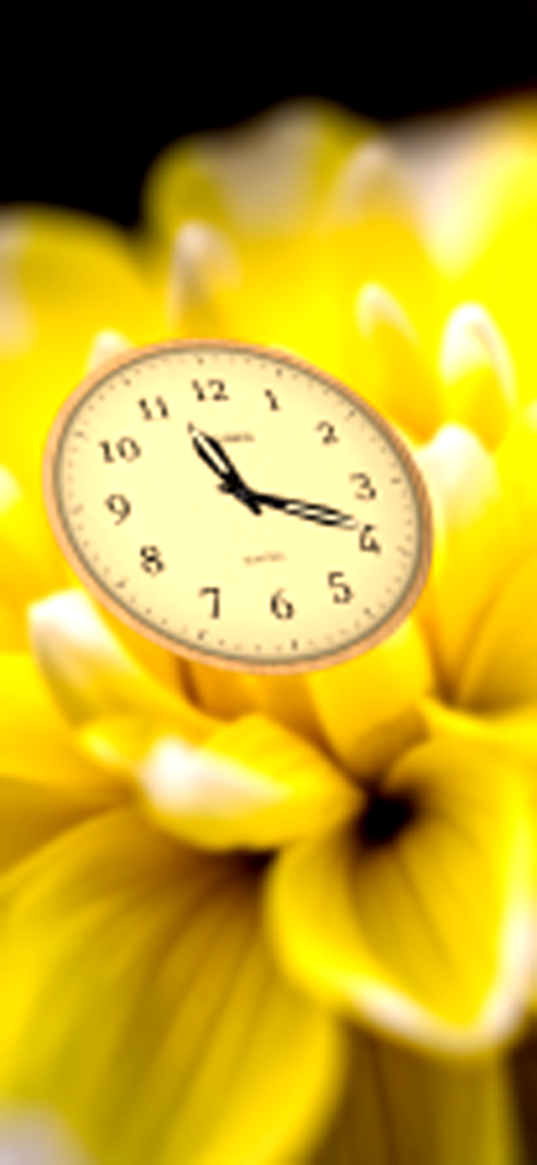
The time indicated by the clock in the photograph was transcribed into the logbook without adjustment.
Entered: 11:19
